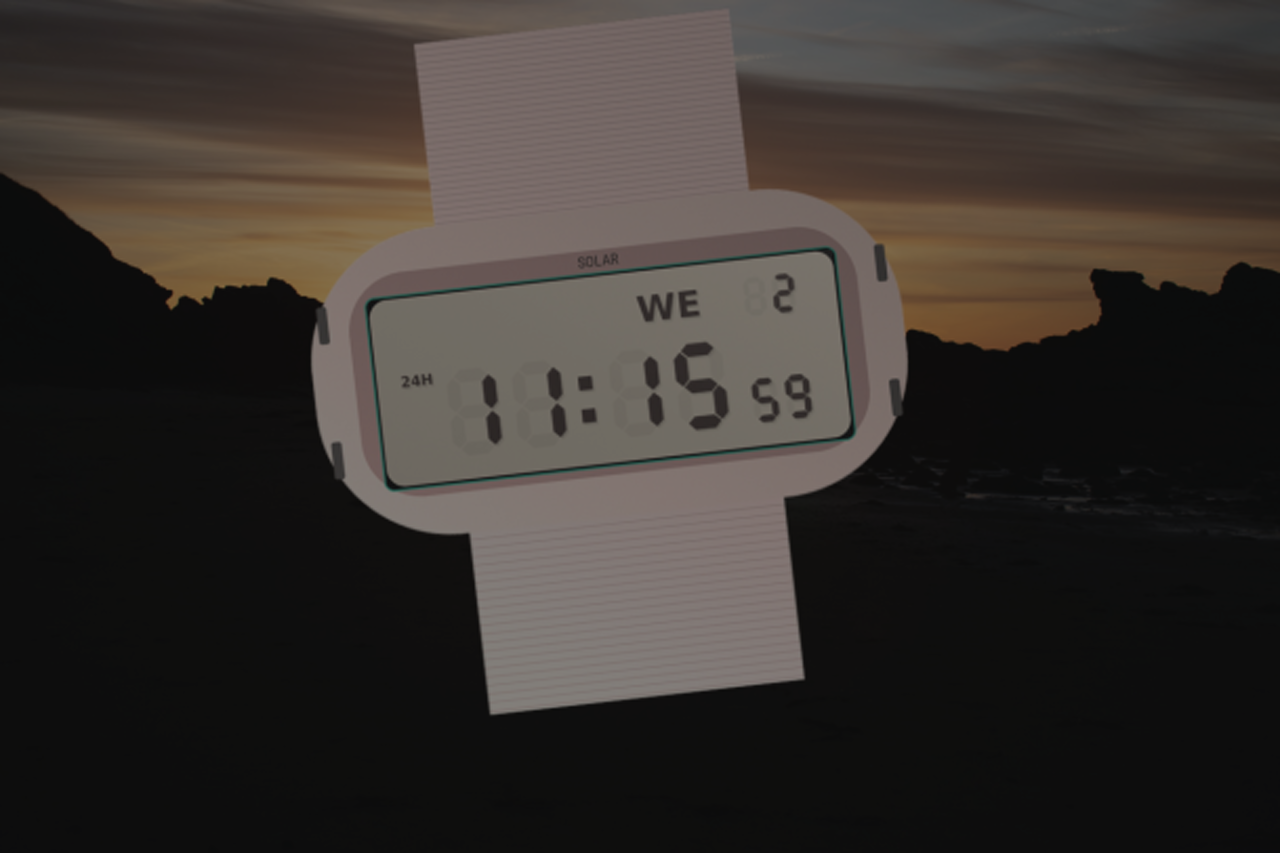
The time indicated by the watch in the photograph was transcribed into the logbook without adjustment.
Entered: 11:15:59
